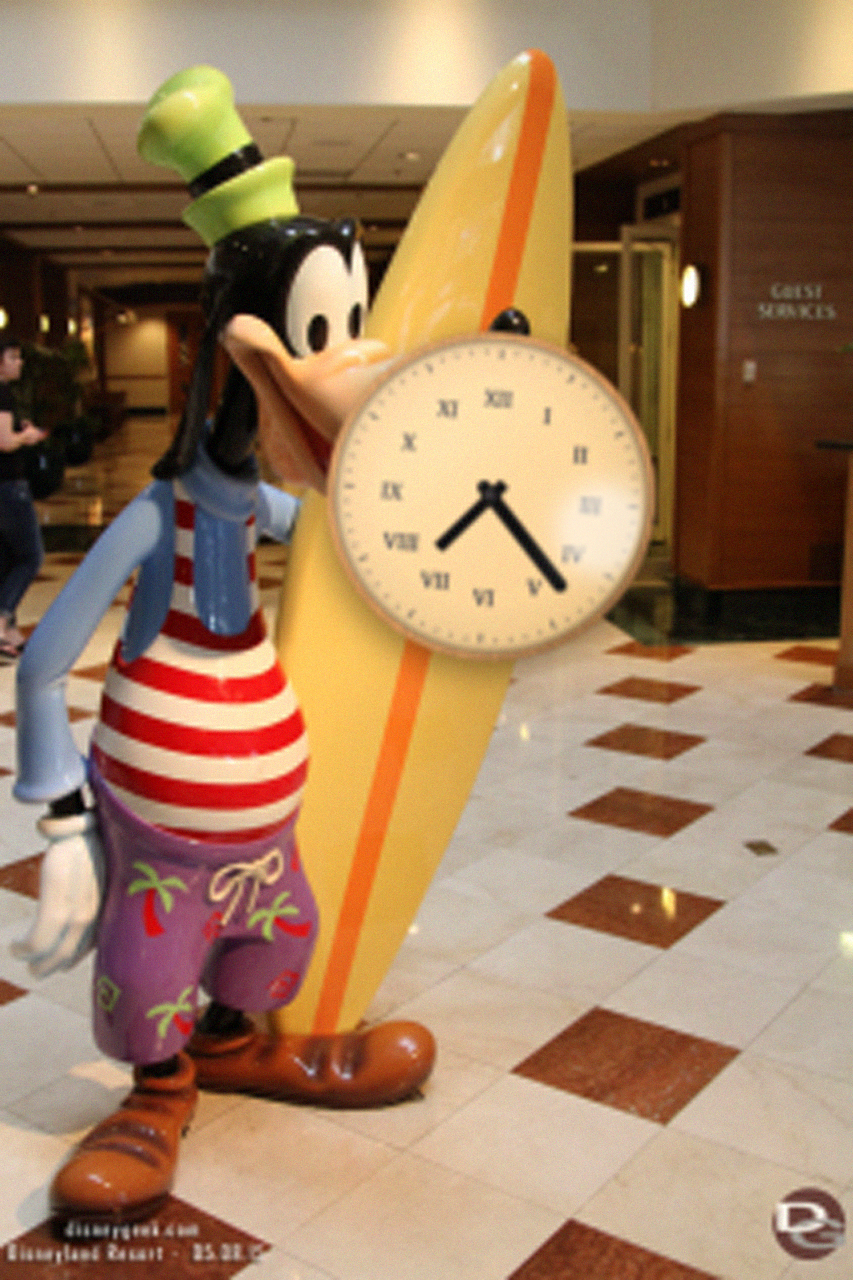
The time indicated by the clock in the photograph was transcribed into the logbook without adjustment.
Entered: 7:23
